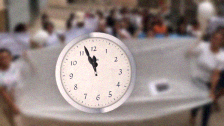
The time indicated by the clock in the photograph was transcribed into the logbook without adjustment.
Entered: 11:57
